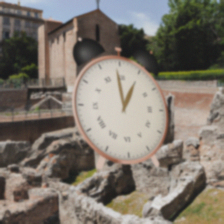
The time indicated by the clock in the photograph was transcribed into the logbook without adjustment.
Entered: 12:59
